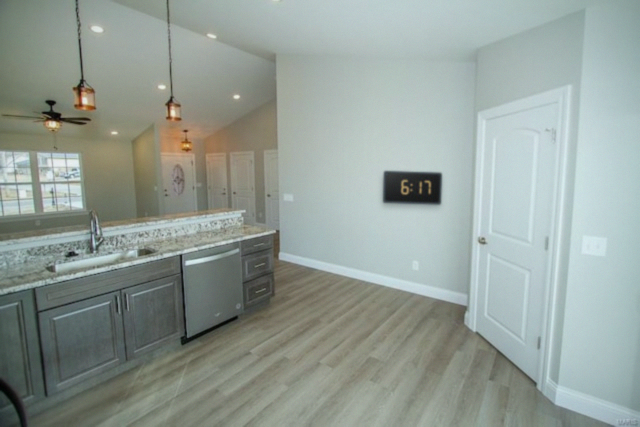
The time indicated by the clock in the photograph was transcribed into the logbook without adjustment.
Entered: 6:17
